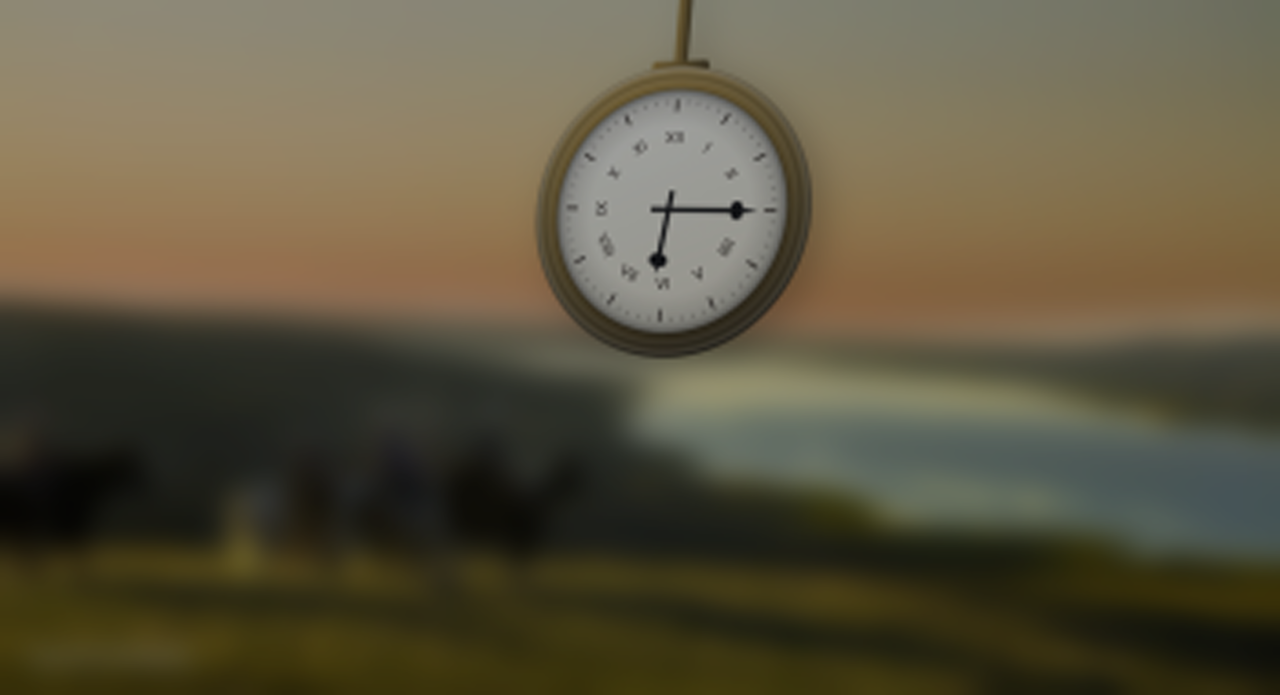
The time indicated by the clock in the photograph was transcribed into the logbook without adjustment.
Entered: 6:15
